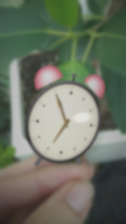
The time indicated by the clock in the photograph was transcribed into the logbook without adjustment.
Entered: 6:55
